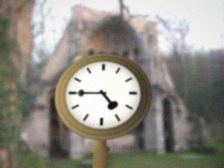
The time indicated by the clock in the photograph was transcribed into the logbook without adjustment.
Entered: 4:45
